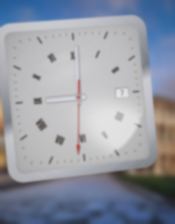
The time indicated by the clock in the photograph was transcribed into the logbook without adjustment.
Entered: 9:00:31
